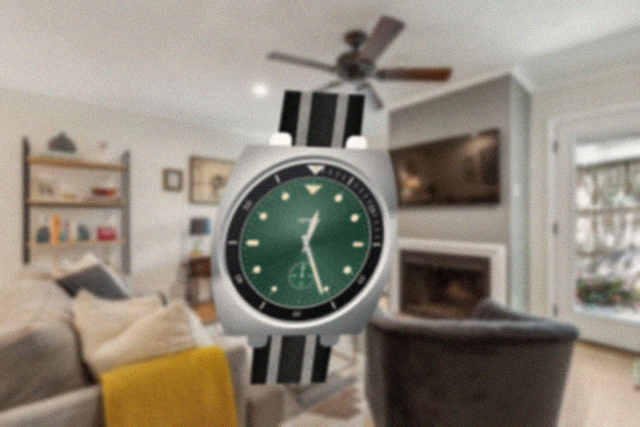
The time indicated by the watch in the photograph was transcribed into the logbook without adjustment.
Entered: 12:26
